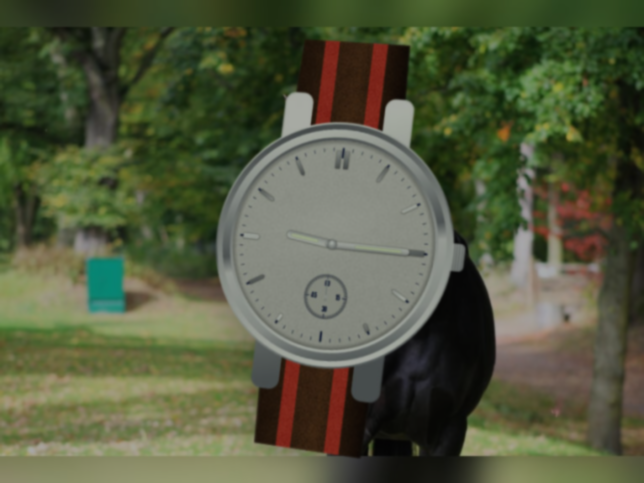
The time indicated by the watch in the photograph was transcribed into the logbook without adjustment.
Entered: 9:15
